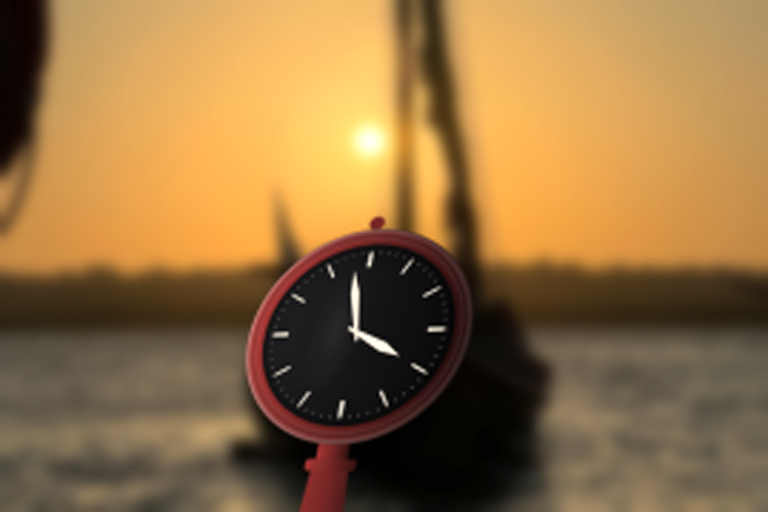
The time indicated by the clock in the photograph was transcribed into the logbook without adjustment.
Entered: 3:58
